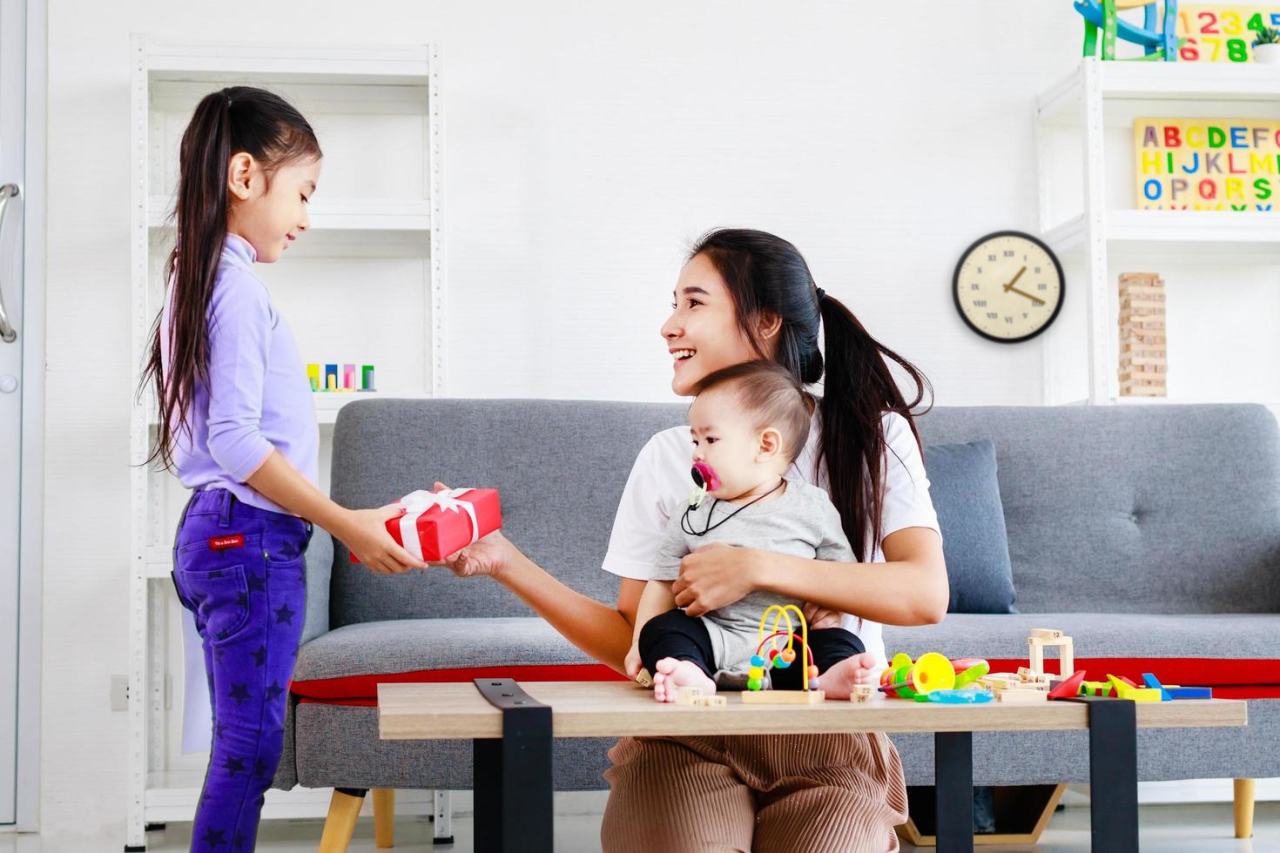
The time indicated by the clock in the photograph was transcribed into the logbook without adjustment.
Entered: 1:19
